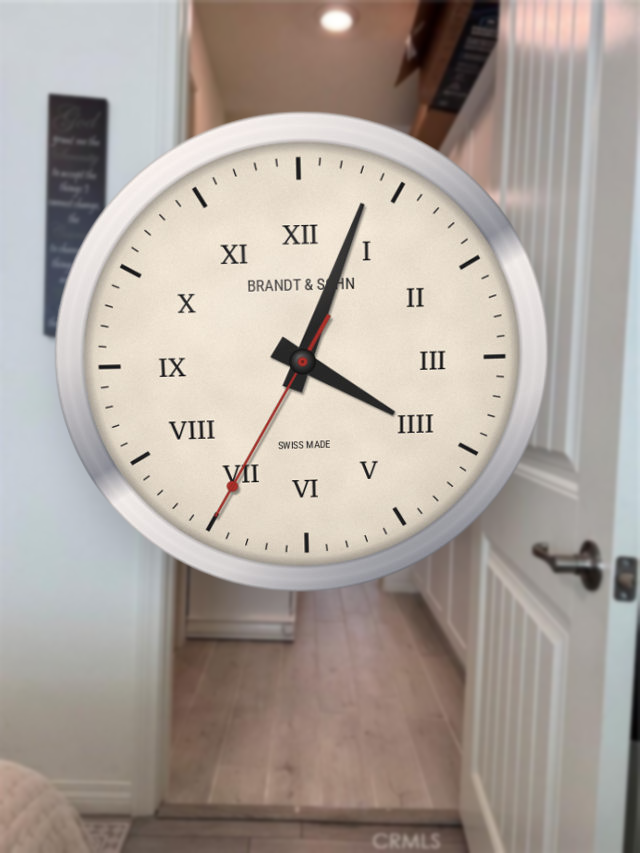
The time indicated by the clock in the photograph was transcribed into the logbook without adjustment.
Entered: 4:03:35
